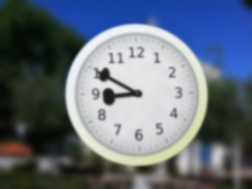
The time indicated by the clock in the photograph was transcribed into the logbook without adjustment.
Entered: 8:50
